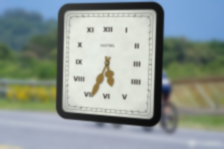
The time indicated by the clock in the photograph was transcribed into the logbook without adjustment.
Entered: 5:34
